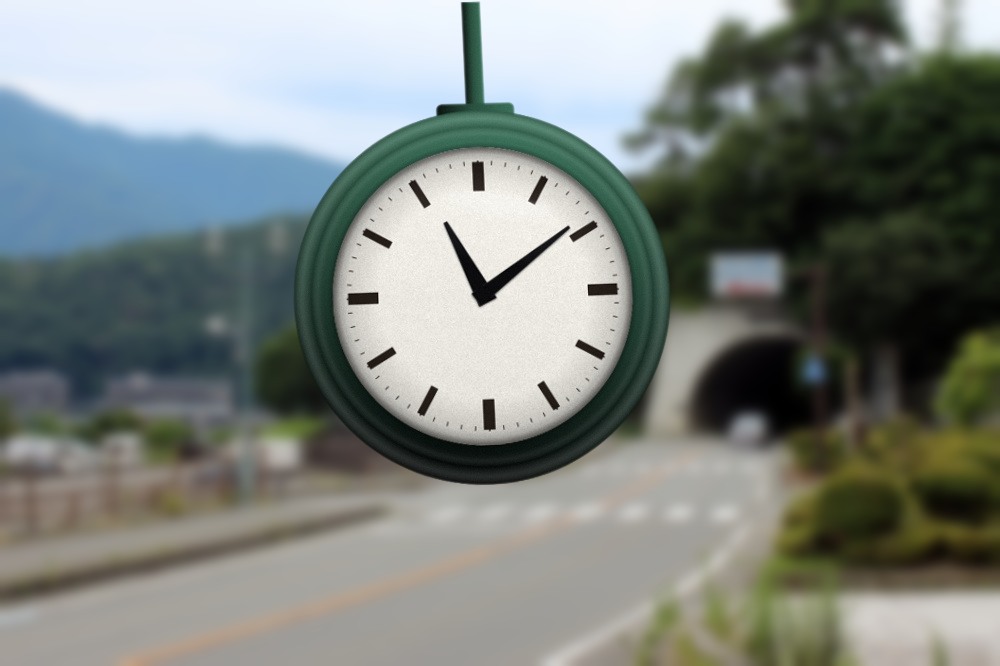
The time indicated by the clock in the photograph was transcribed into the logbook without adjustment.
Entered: 11:09
